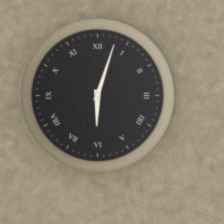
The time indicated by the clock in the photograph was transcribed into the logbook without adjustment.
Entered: 6:03
